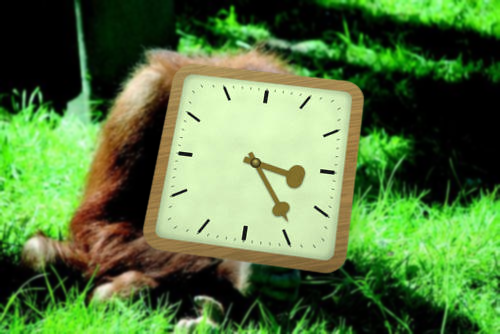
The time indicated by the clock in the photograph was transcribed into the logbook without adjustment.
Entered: 3:24
